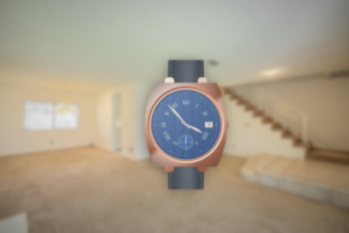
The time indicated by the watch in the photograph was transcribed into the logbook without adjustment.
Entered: 3:53
